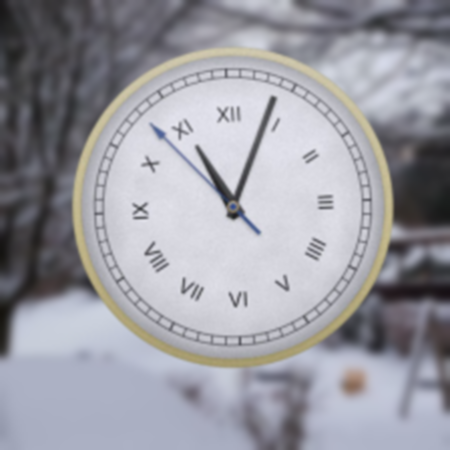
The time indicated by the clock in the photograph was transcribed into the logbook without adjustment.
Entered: 11:03:53
